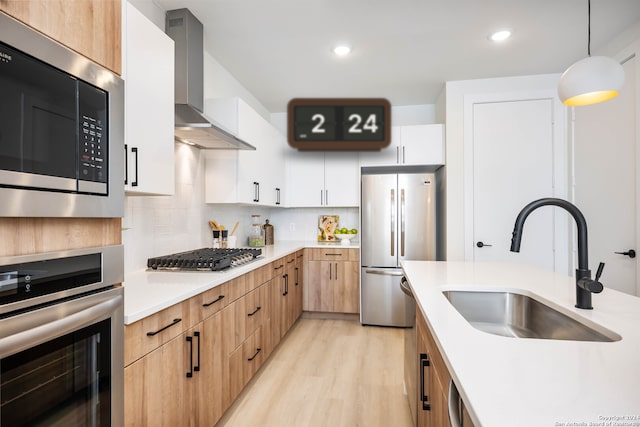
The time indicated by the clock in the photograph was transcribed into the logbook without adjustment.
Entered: 2:24
